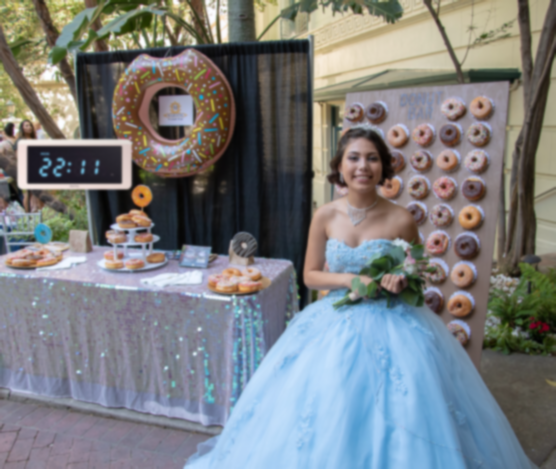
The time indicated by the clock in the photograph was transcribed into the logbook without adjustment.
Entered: 22:11
